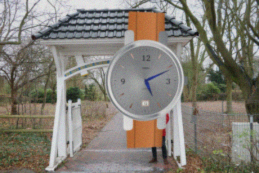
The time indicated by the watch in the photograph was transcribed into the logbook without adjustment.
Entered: 5:11
